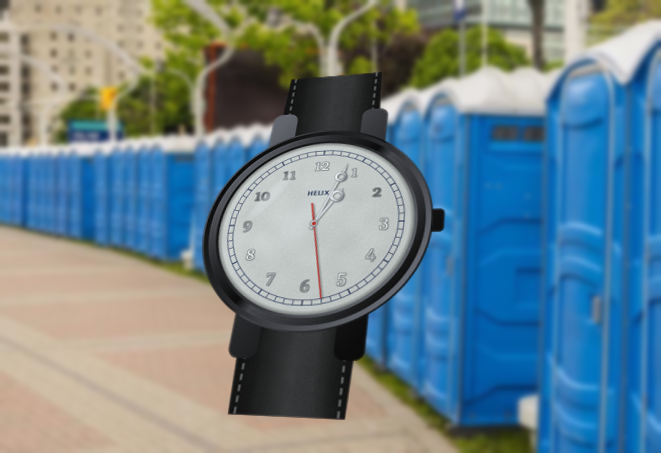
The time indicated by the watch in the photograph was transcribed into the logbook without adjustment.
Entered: 1:03:28
